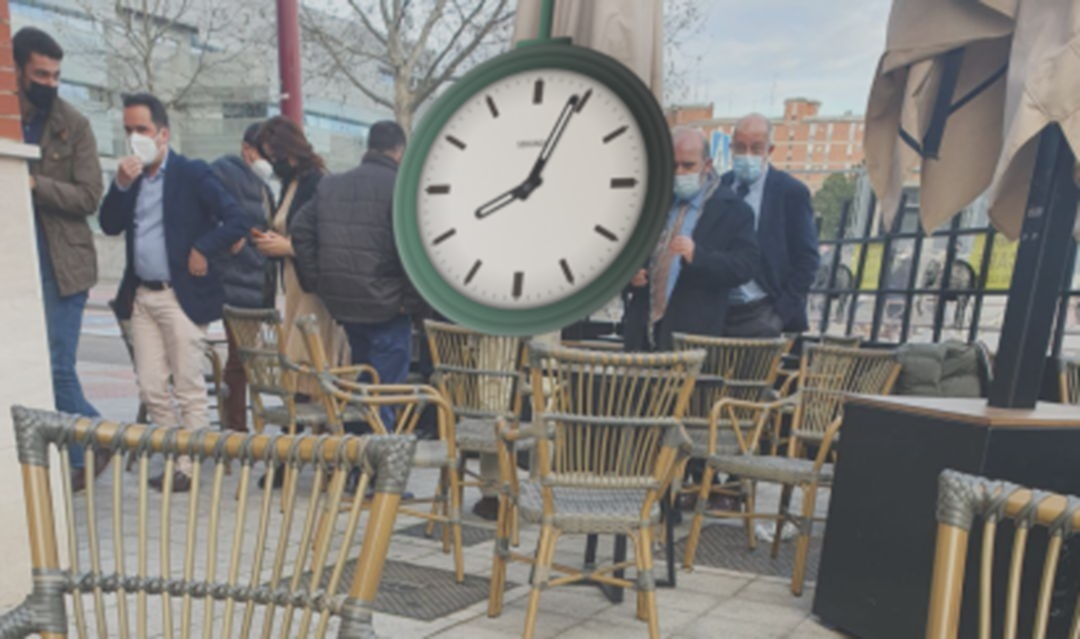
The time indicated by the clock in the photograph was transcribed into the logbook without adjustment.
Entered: 8:04
